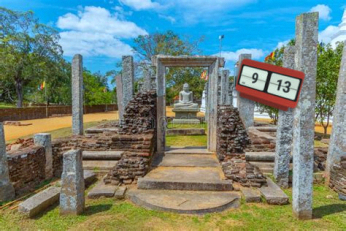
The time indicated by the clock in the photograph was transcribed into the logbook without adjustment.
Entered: 9:13
